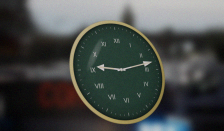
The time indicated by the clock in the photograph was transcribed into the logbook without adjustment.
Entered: 9:13
